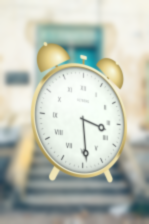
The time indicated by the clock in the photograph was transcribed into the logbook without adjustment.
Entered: 3:29
